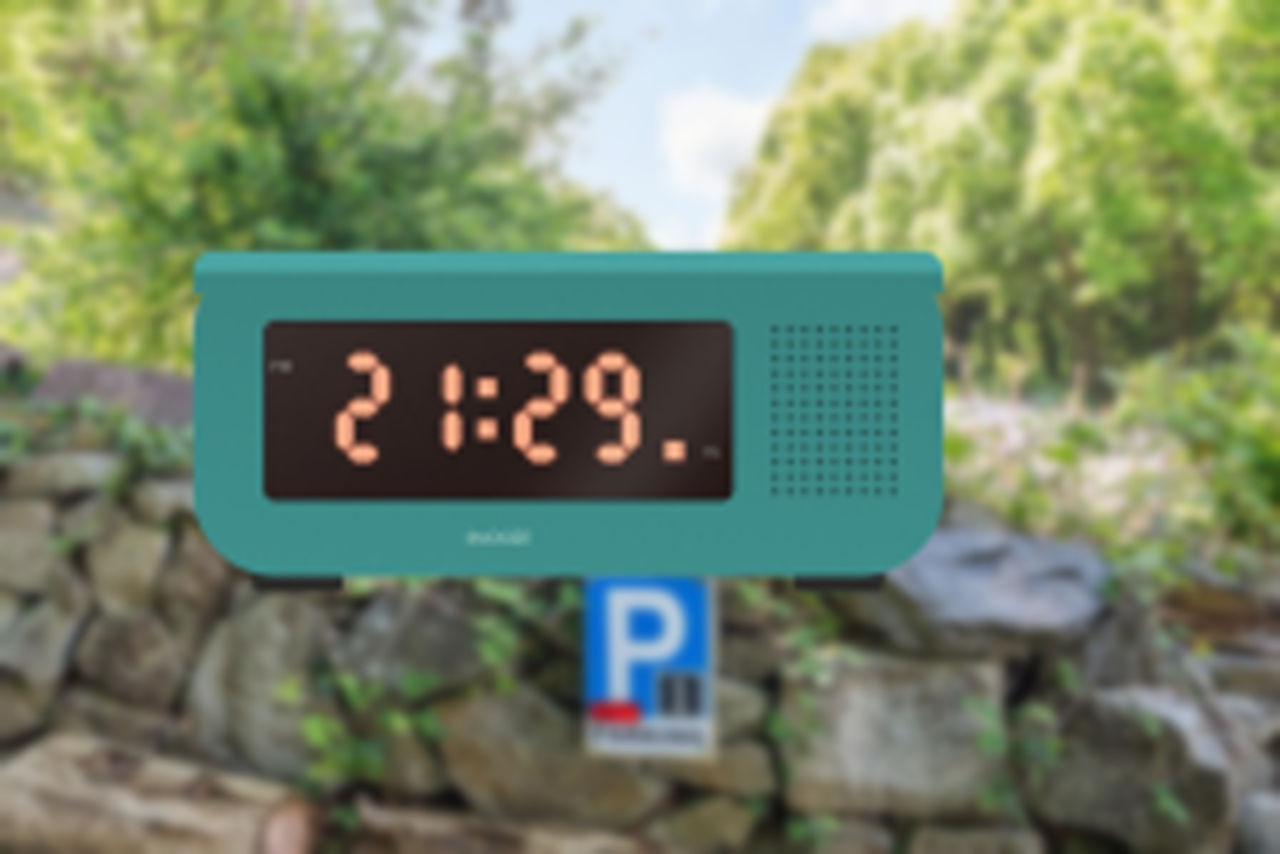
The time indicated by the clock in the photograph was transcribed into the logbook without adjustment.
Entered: 21:29
